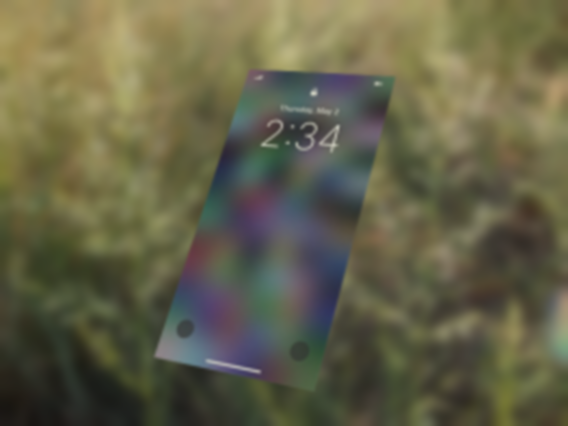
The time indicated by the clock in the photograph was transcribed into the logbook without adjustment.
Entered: 2:34
